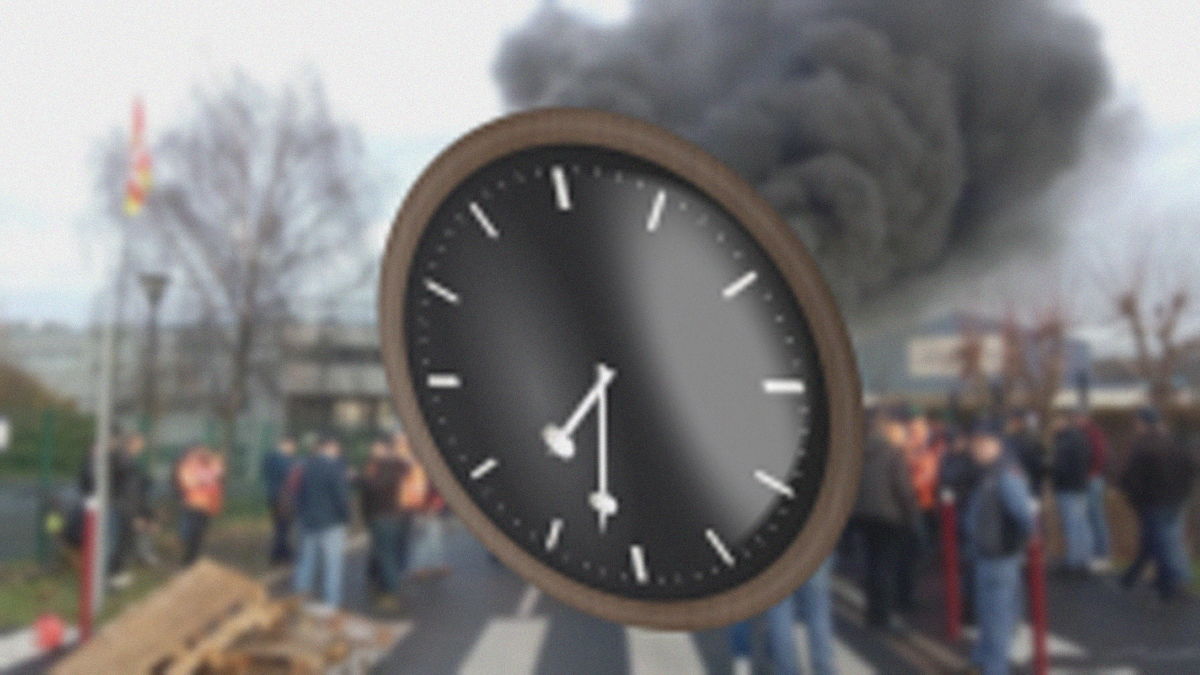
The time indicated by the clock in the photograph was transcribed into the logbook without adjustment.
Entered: 7:32
